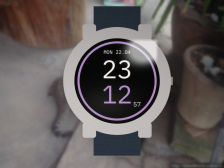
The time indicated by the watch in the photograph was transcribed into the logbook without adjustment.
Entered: 23:12
